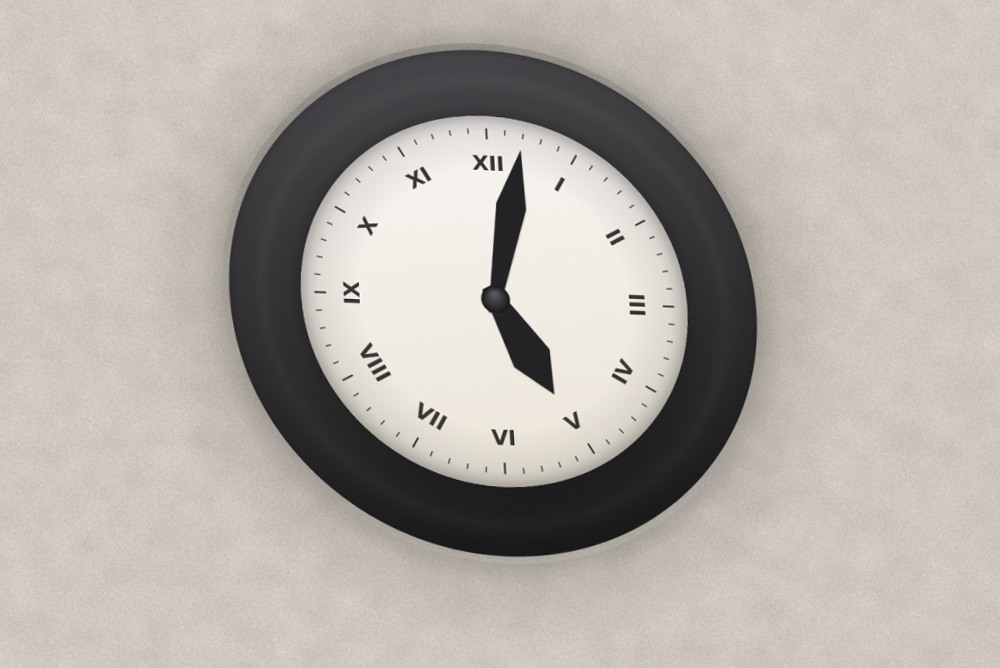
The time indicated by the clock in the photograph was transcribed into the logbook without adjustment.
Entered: 5:02
